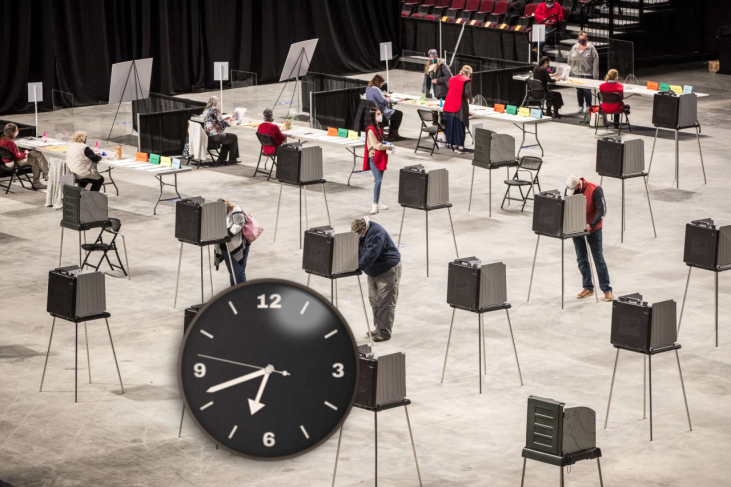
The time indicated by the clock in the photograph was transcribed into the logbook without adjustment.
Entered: 6:41:47
